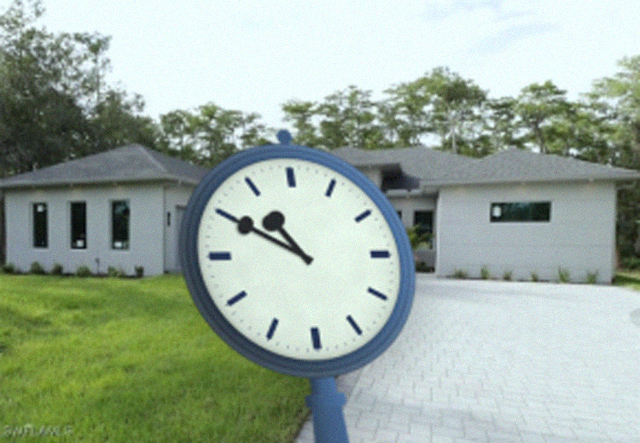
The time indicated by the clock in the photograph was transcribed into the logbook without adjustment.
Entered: 10:50
